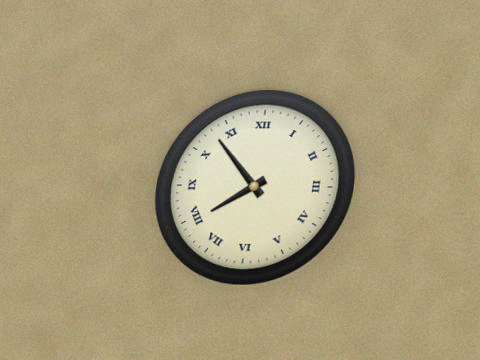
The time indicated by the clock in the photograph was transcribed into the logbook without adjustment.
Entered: 7:53
